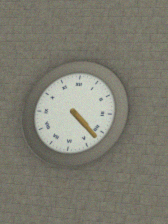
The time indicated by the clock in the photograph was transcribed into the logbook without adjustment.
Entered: 4:22
